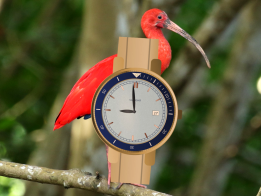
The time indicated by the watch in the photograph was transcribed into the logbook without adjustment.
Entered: 8:59
